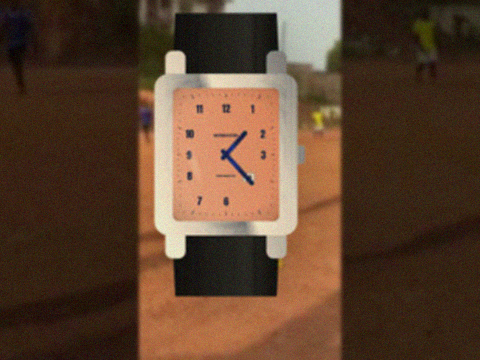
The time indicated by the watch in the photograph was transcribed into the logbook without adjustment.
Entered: 1:23
